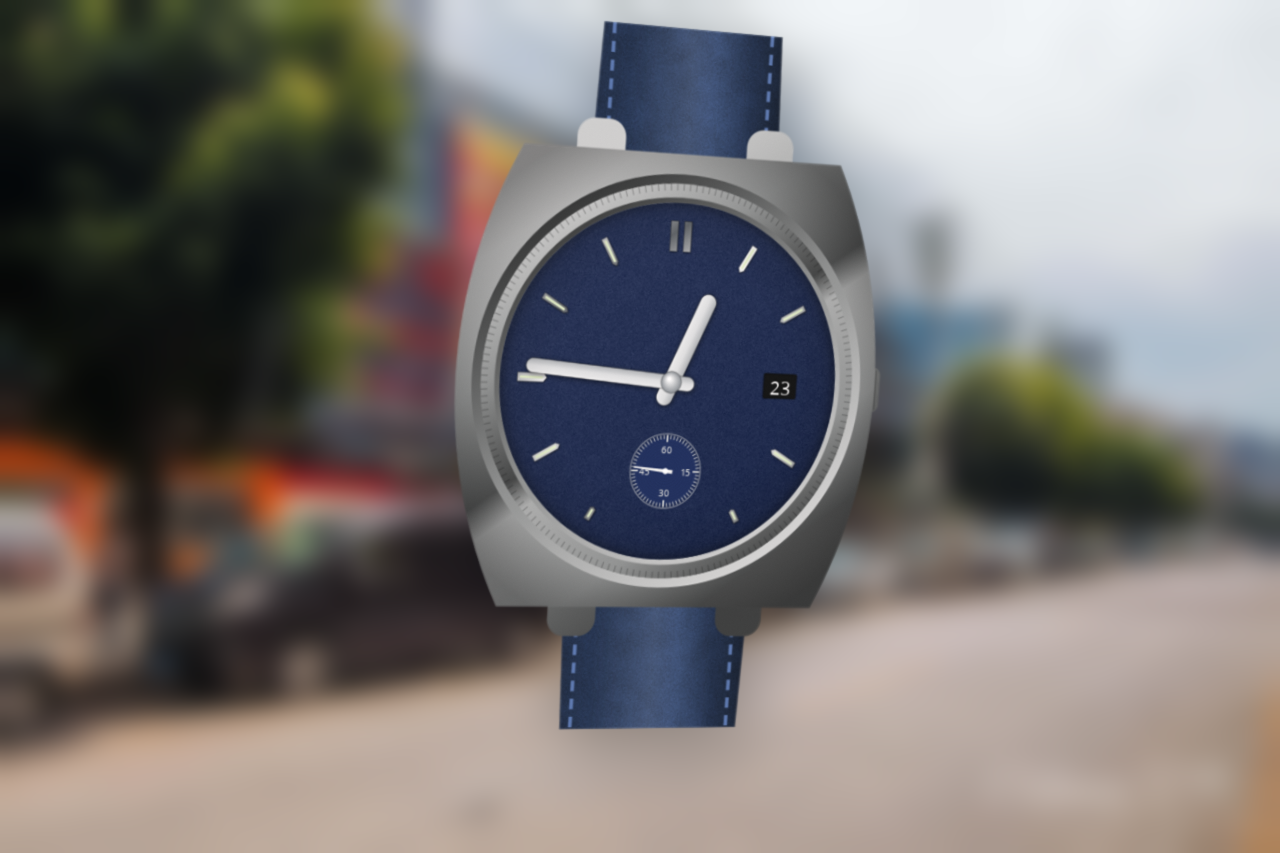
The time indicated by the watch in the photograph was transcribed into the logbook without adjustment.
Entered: 12:45:46
